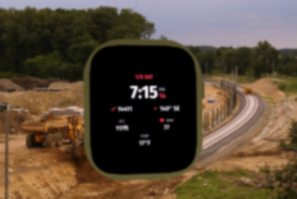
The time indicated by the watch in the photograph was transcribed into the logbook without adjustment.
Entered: 7:15
